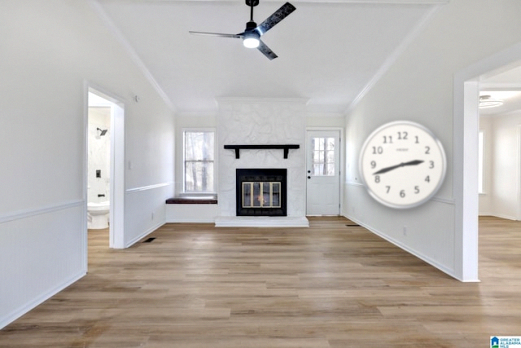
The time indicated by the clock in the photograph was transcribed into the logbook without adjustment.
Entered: 2:42
